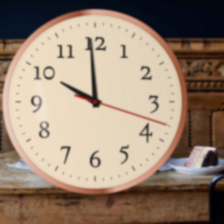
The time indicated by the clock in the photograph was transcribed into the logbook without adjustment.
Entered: 9:59:18
